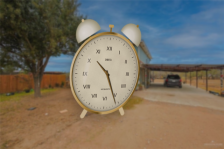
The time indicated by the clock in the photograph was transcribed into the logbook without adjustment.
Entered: 10:26
